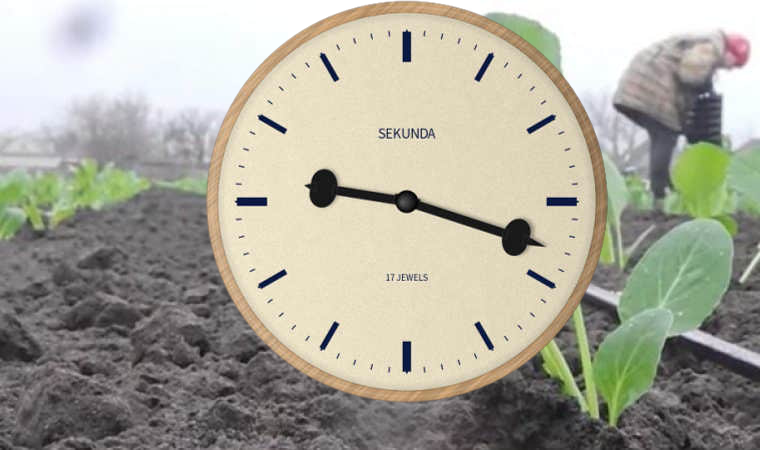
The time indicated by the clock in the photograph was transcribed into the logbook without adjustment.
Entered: 9:18
